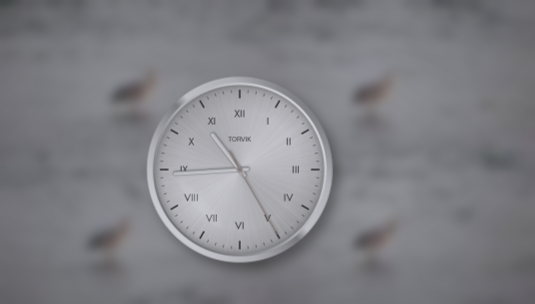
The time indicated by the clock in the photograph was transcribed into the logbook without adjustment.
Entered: 10:44:25
